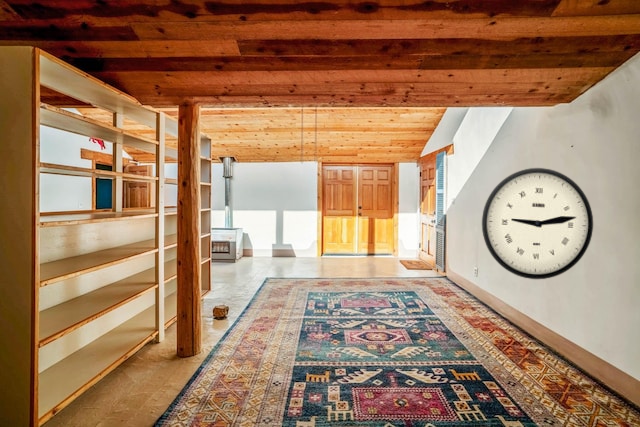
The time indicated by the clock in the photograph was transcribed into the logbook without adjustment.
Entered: 9:13
